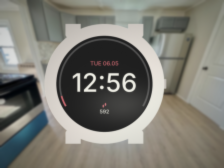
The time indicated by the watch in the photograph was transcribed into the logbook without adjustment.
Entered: 12:56
